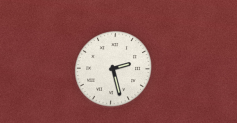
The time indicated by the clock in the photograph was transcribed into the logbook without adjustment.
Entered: 2:27
